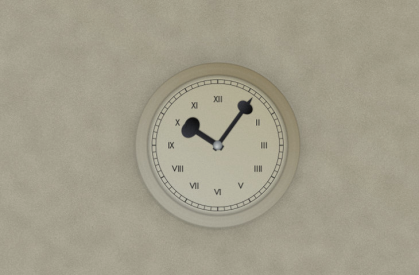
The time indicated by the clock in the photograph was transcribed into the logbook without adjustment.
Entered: 10:06
